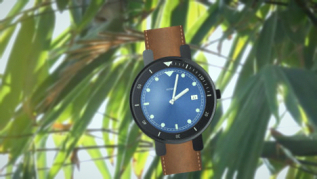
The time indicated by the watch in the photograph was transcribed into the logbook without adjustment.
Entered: 2:03
